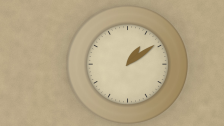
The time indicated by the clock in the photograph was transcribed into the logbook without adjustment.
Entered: 1:09
